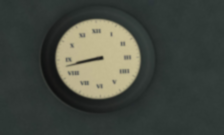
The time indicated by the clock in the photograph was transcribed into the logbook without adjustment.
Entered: 8:43
